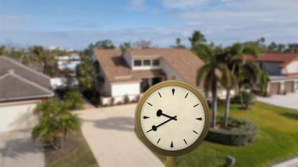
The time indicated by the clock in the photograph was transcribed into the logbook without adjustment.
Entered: 9:40
